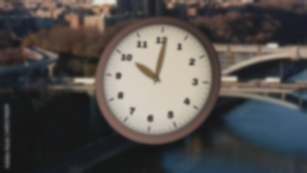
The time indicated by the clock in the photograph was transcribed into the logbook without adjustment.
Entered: 10:01
